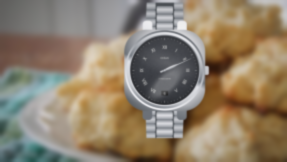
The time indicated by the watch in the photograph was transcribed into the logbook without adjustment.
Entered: 2:11
